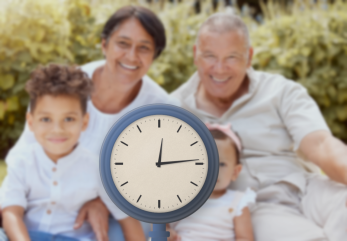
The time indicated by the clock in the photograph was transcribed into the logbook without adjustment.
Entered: 12:14
